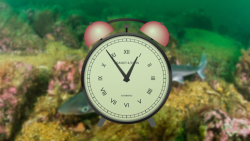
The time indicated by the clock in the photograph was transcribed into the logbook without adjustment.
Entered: 12:54
